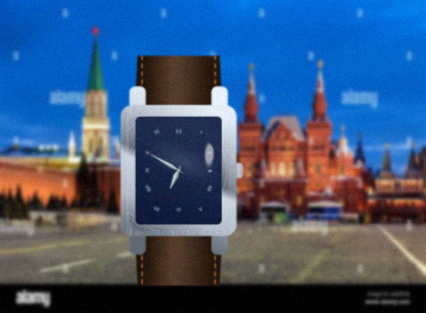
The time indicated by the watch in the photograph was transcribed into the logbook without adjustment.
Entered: 6:50
